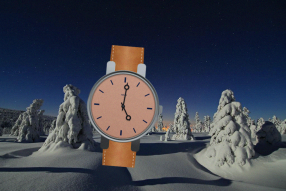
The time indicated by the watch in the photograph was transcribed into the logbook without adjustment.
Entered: 5:01
